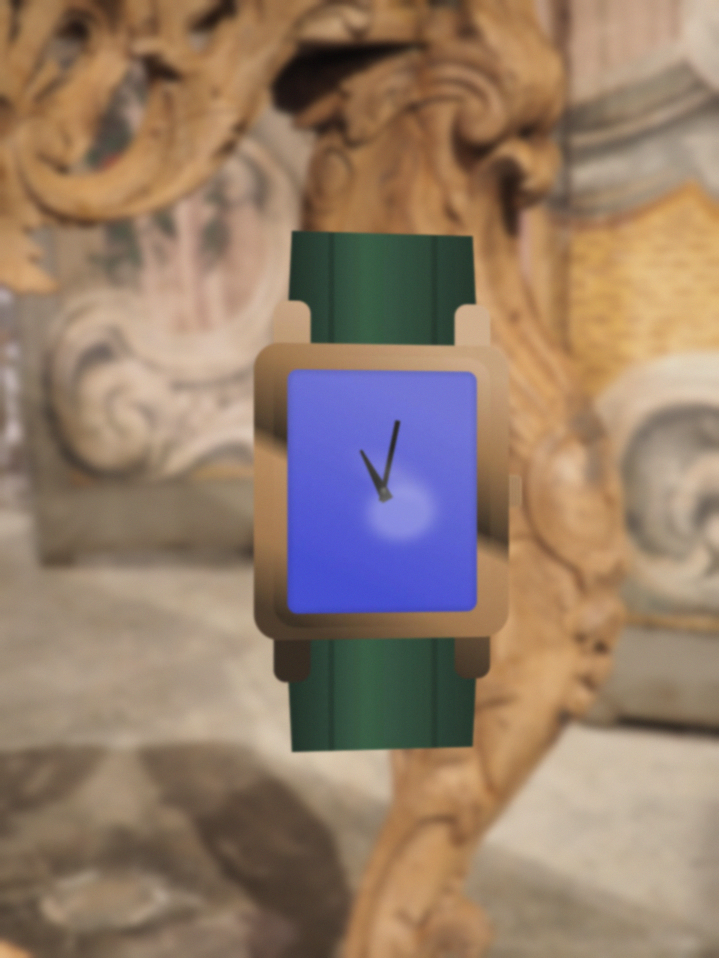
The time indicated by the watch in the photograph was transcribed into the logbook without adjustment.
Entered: 11:02
